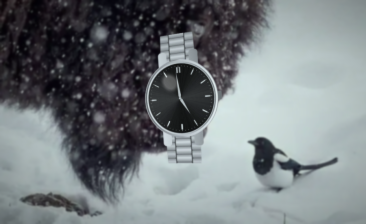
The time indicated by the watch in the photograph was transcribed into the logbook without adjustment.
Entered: 4:59
